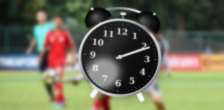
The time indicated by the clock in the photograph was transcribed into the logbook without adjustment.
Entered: 2:11
